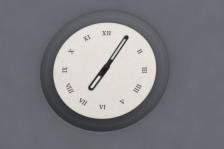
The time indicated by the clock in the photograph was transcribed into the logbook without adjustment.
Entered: 7:05
